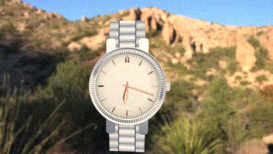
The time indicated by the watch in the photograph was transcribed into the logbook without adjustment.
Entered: 6:18
